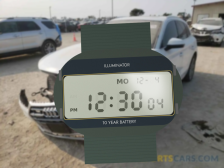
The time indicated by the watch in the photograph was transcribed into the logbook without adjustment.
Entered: 12:30:04
